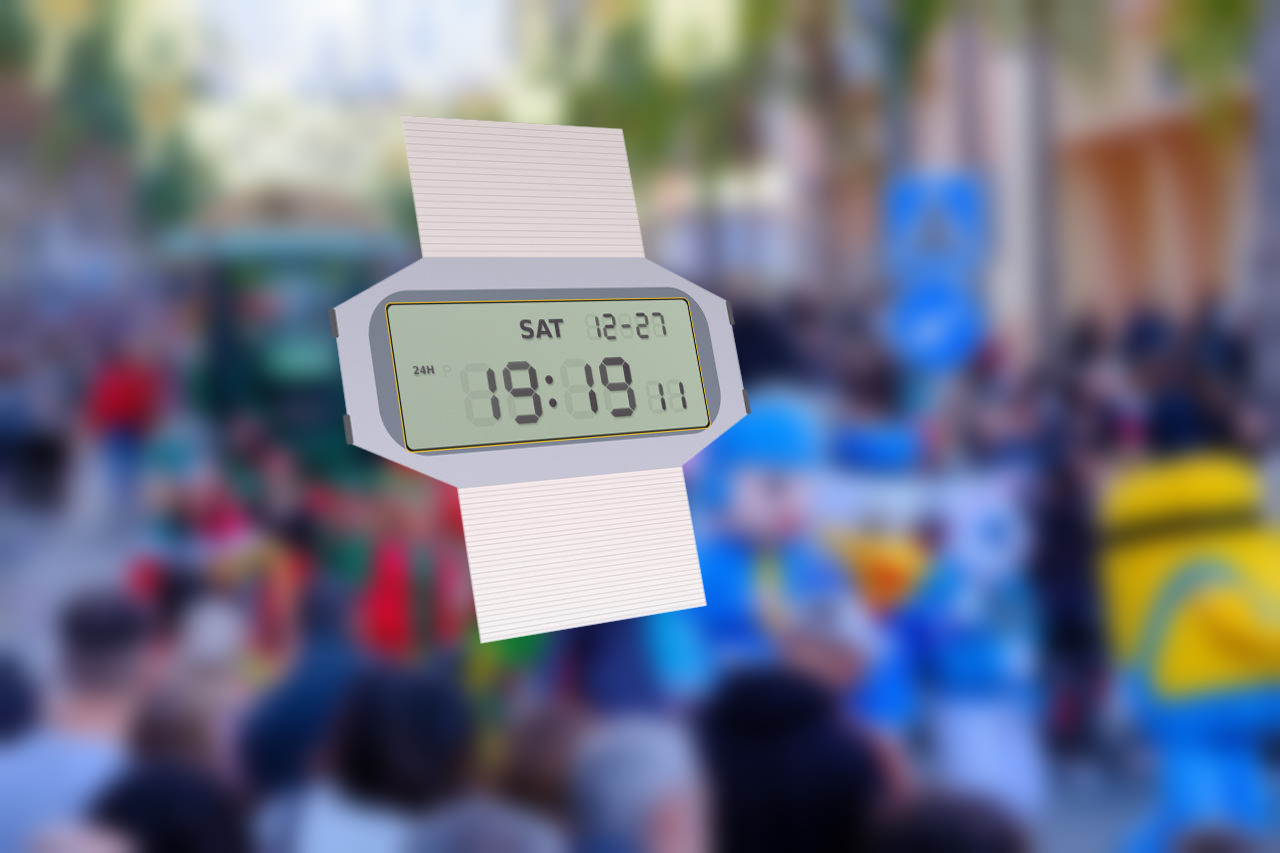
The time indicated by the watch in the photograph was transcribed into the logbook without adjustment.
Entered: 19:19:11
